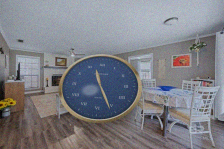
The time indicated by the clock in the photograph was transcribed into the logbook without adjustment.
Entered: 11:26
